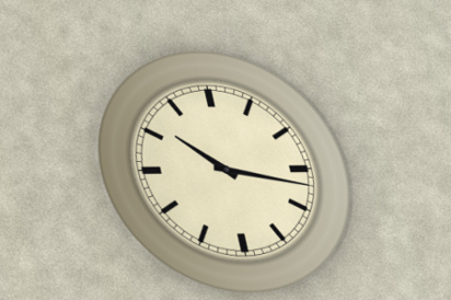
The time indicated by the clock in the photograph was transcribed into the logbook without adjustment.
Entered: 10:17
